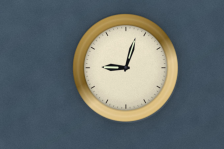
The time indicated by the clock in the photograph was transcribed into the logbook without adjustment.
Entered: 9:03
